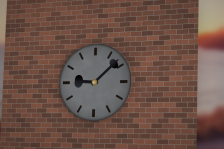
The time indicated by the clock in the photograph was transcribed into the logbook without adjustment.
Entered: 9:08
